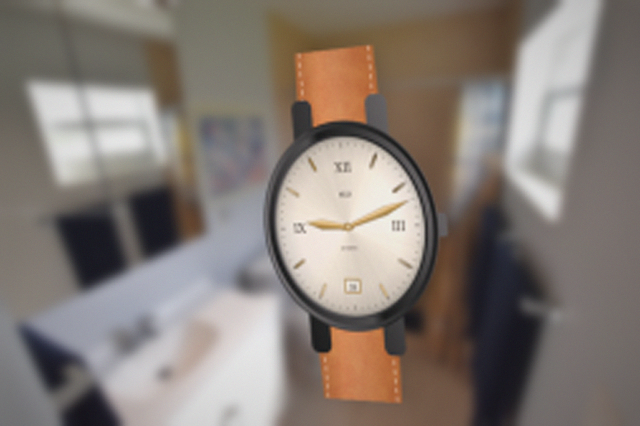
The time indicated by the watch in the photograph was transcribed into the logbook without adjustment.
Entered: 9:12
